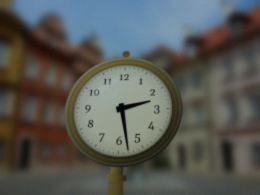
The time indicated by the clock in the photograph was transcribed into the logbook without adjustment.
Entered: 2:28
